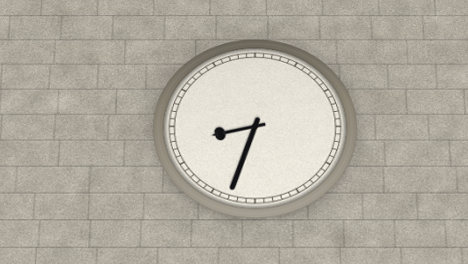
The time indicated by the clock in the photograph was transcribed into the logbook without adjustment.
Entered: 8:33
